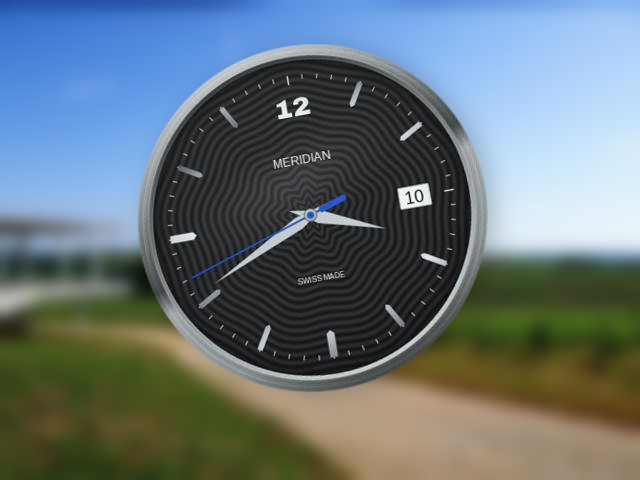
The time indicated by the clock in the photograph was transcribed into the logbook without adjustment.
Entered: 3:40:42
